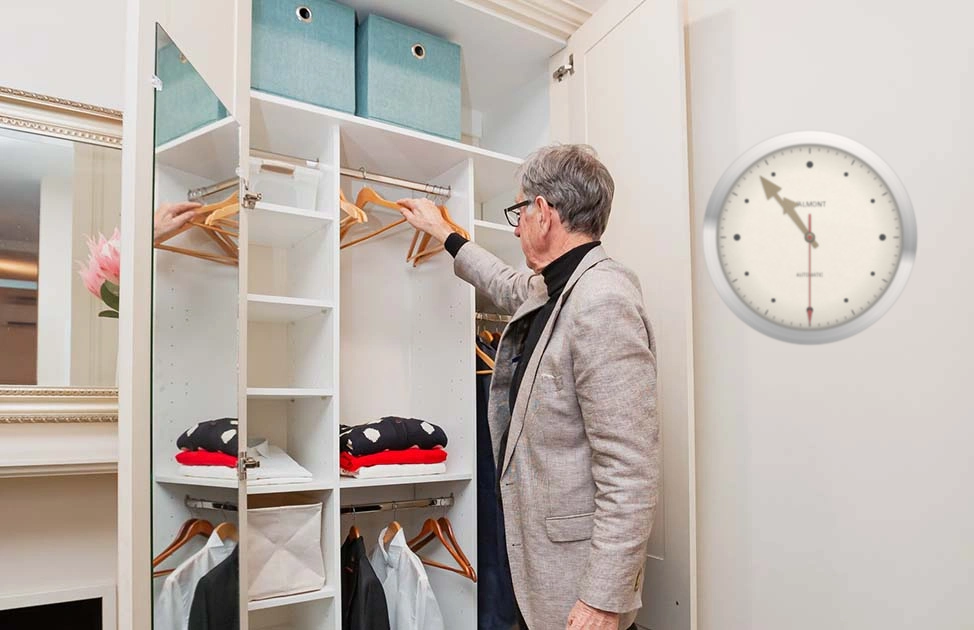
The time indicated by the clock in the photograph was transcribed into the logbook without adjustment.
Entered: 10:53:30
